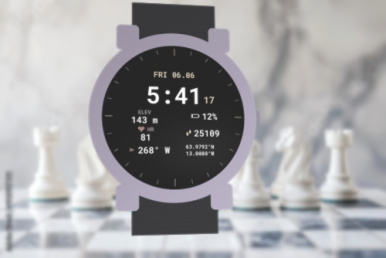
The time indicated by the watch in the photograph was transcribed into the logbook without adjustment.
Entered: 5:41:17
